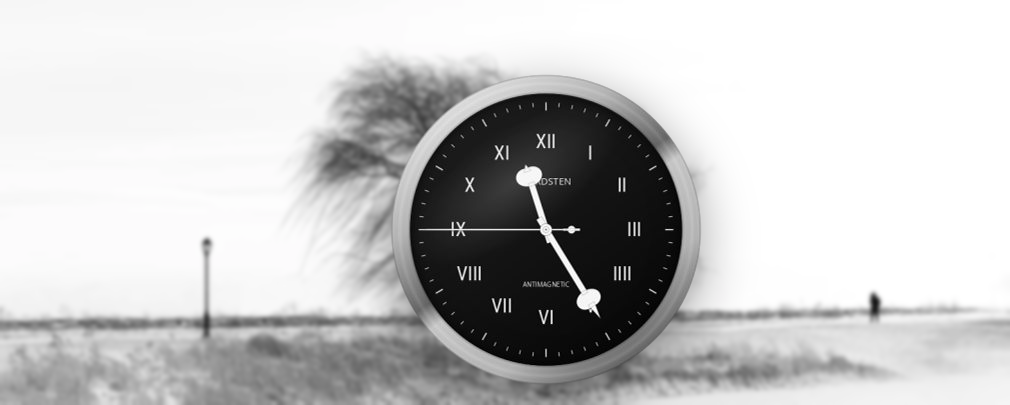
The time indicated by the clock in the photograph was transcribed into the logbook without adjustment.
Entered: 11:24:45
